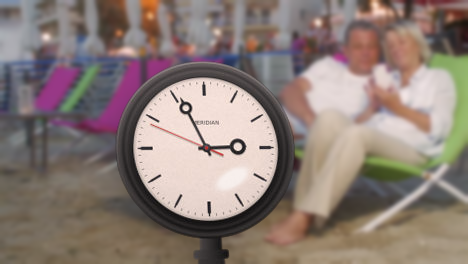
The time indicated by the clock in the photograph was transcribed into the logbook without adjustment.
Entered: 2:55:49
